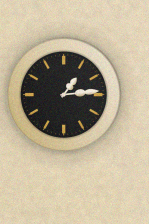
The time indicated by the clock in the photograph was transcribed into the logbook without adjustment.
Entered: 1:14
